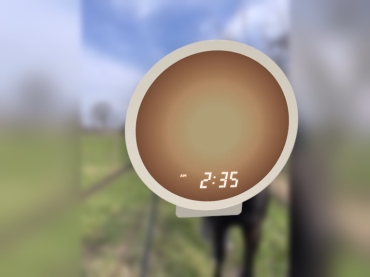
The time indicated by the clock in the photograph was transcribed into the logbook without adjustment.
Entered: 2:35
